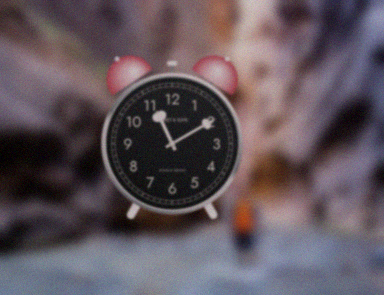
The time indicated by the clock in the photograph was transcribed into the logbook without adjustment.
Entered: 11:10
